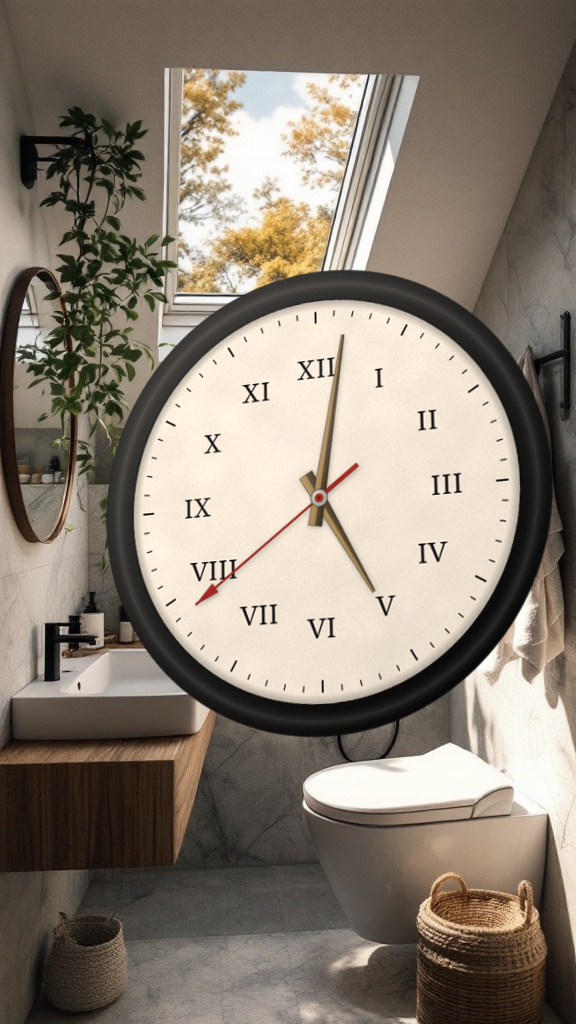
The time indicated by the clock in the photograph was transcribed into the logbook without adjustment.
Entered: 5:01:39
